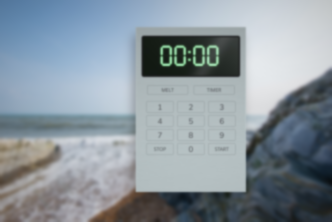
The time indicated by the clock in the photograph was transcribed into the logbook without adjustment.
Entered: 0:00
